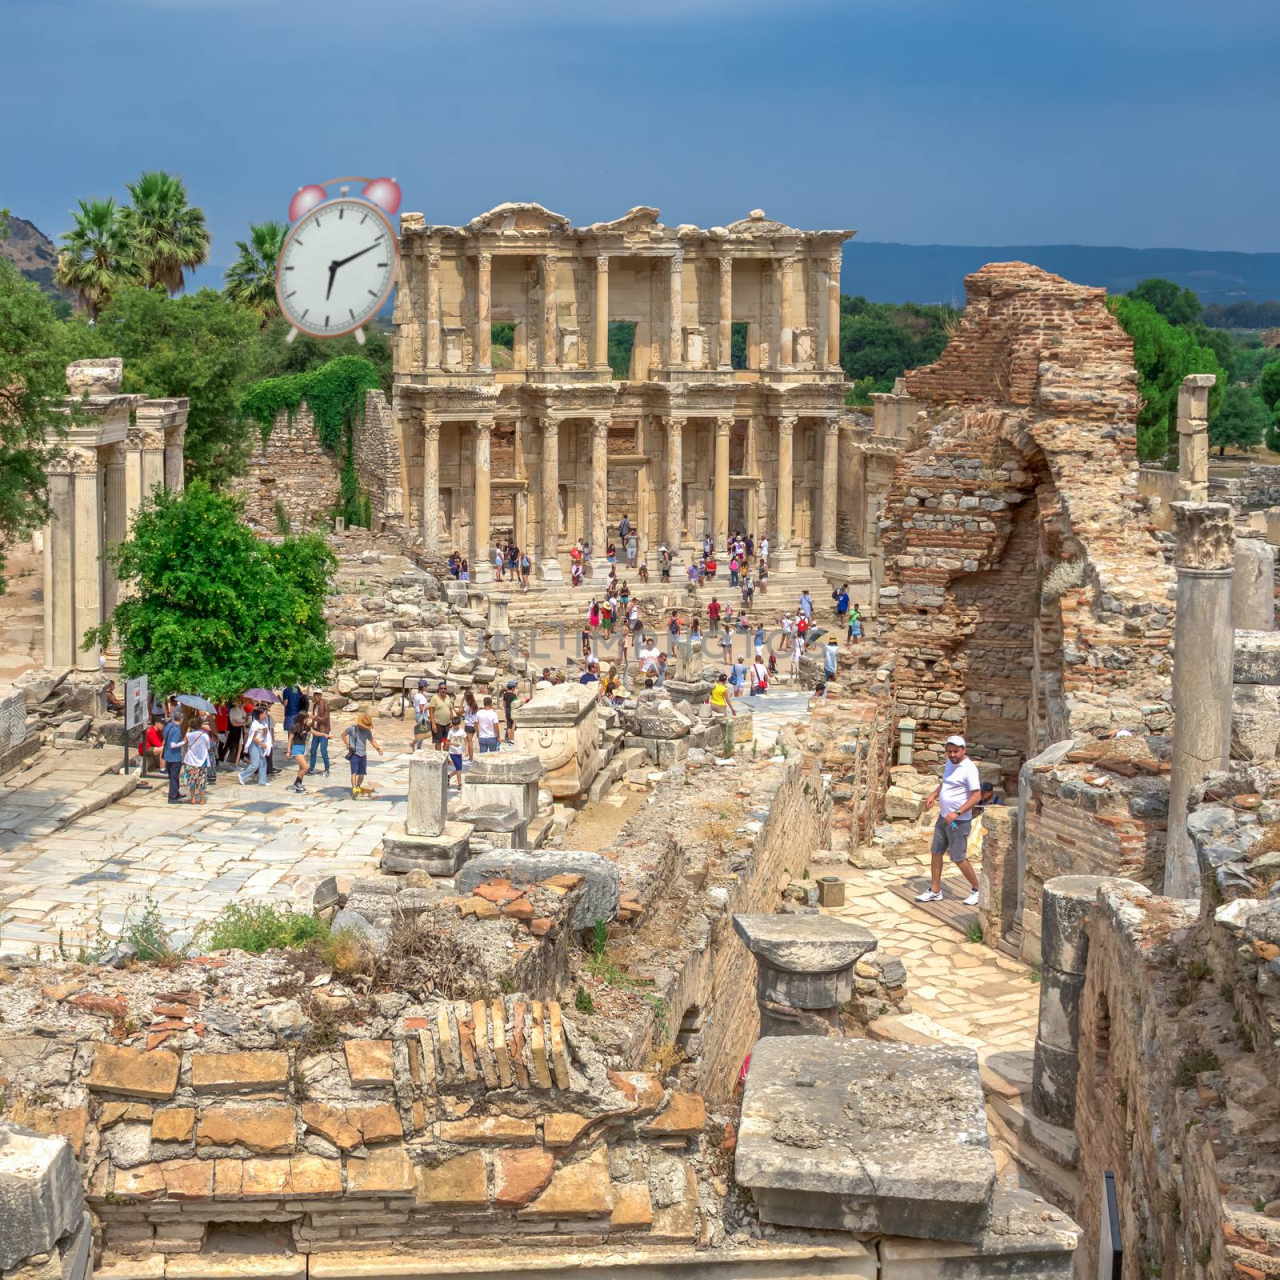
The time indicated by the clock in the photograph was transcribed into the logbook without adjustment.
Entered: 6:11
